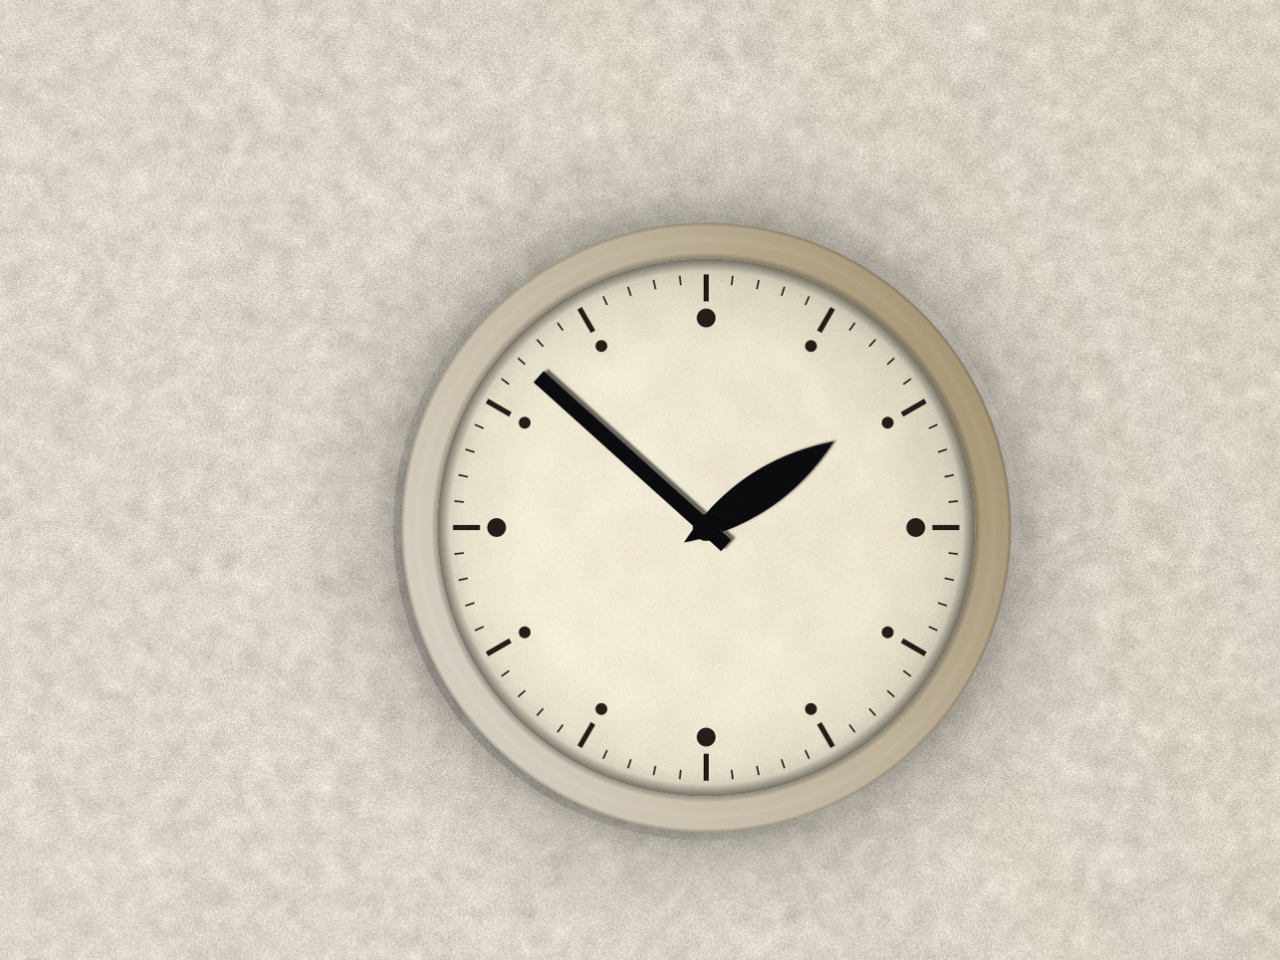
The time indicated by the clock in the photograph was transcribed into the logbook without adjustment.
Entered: 1:52
